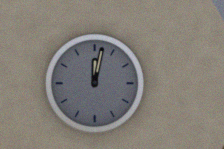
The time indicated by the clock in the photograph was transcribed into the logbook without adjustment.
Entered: 12:02
